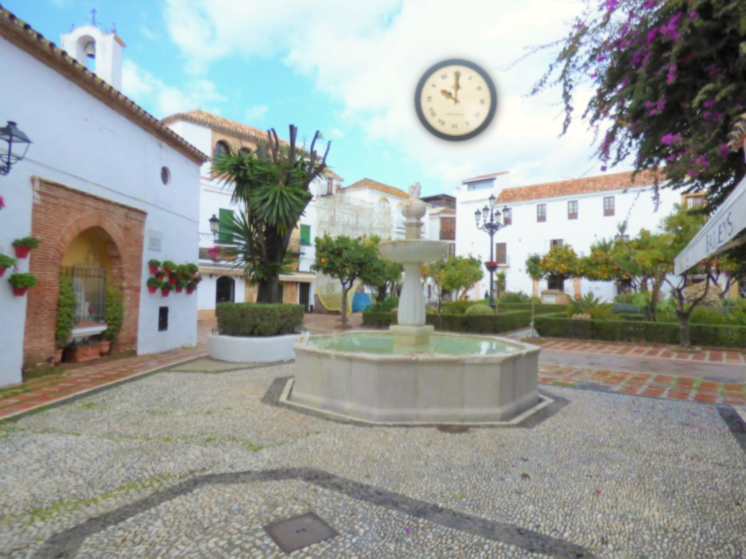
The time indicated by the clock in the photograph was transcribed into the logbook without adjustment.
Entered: 10:00
